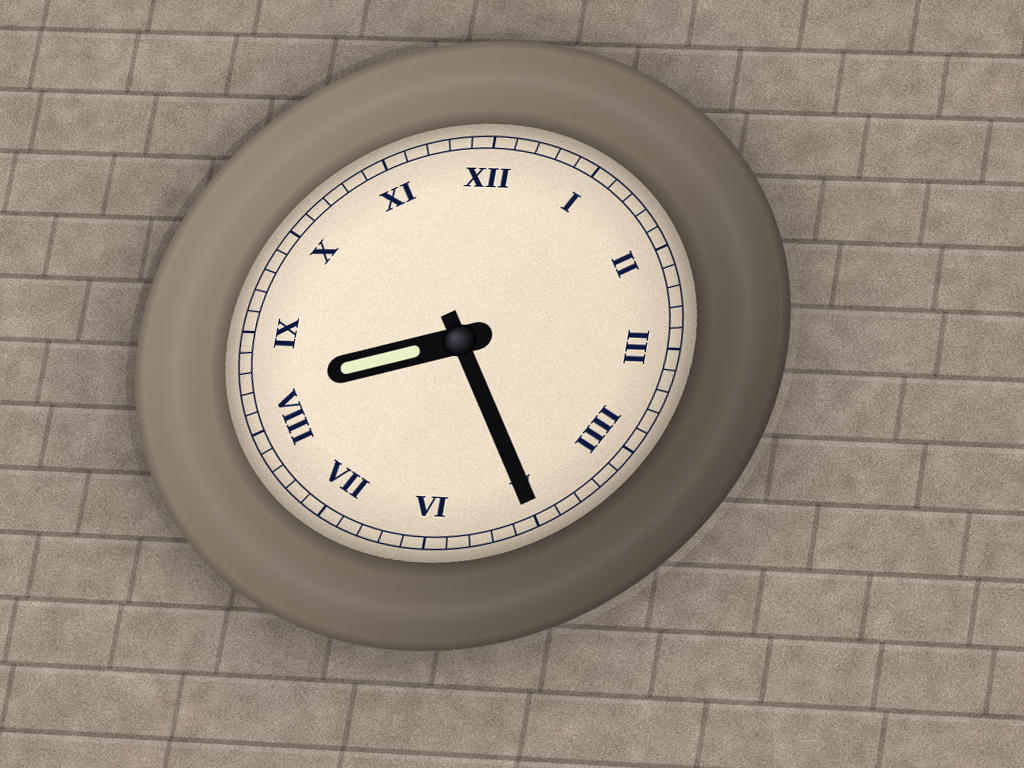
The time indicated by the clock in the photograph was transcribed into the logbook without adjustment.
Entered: 8:25
